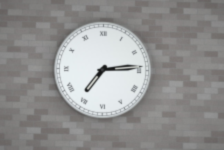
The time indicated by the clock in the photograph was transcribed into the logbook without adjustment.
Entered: 7:14
